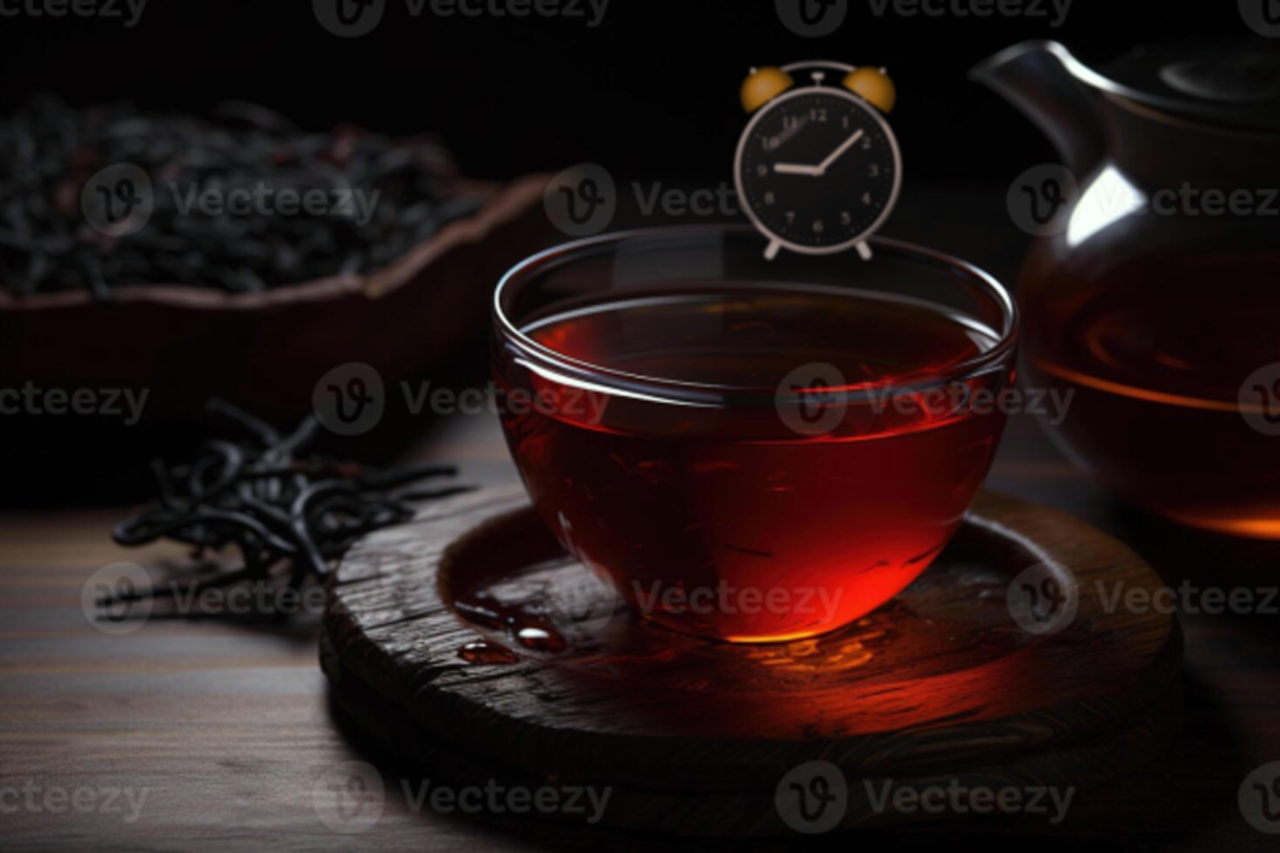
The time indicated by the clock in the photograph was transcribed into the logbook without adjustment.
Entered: 9:08
